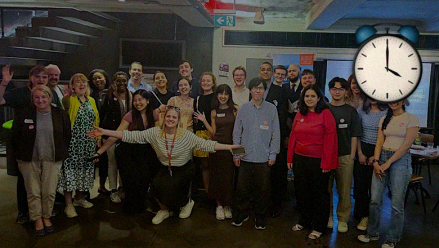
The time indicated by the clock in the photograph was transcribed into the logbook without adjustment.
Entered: 4:00
